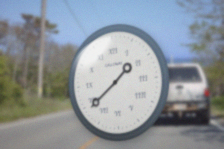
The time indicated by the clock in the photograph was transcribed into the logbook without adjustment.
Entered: 1:39
